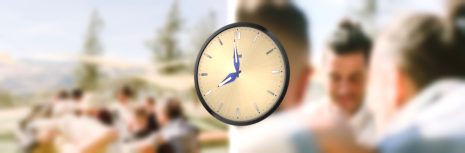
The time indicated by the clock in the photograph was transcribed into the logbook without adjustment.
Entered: 7:59
